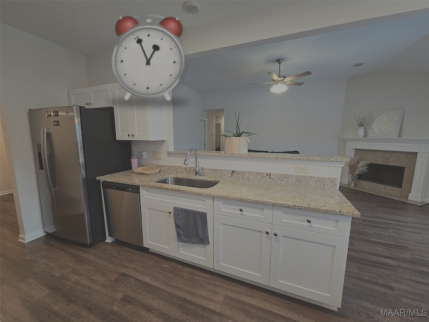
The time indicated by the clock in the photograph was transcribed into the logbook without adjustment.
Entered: 12:56
